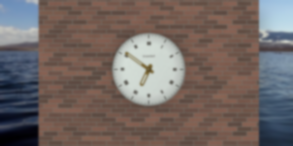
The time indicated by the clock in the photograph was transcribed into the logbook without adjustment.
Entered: 6:51
